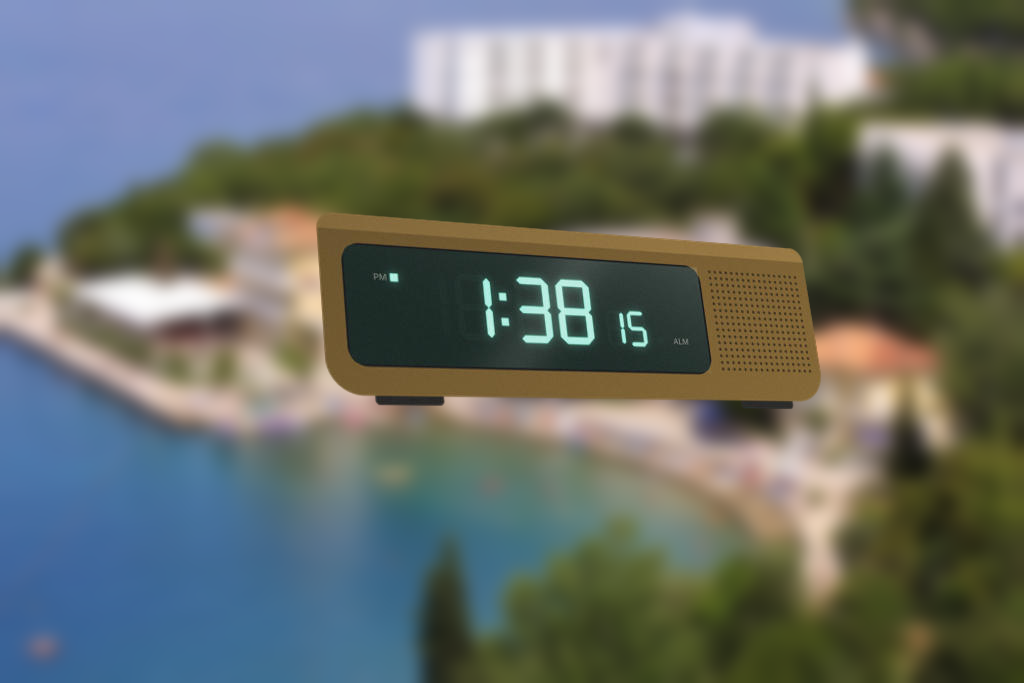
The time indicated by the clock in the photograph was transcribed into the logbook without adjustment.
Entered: 1:38:15
